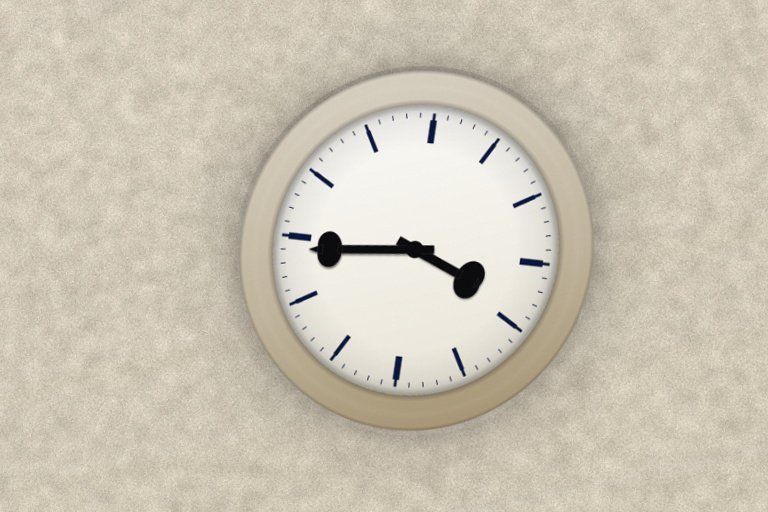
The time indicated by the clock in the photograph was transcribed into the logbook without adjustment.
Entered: 3:44
